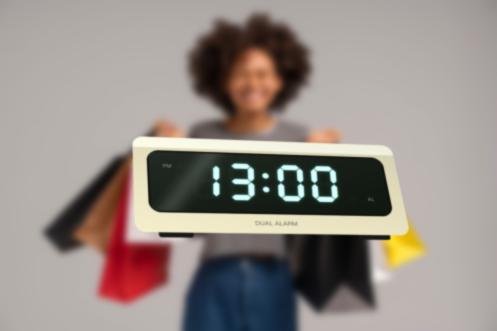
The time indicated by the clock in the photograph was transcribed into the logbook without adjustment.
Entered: 13:00
